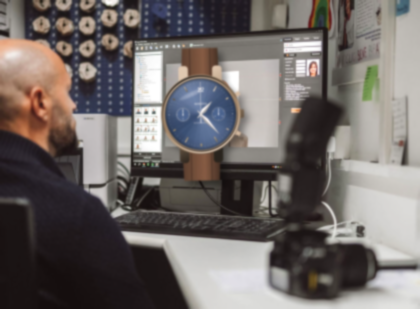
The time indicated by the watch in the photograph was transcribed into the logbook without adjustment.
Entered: 1:23
